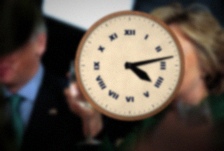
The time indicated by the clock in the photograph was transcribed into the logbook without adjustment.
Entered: 4:13
